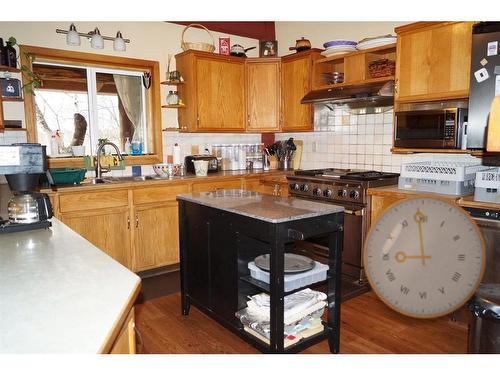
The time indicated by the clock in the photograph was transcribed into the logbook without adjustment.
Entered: 8:59
